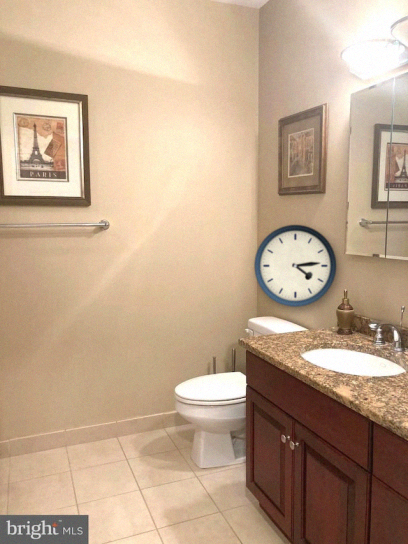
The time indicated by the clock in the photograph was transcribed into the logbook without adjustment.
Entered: 4:14
